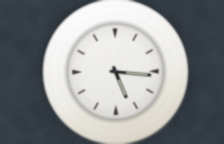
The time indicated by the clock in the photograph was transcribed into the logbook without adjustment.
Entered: 5:16
